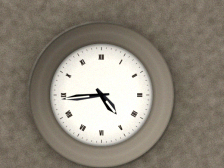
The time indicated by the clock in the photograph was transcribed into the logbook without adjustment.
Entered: 4:44
